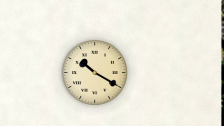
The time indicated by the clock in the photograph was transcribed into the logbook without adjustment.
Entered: 10:20
